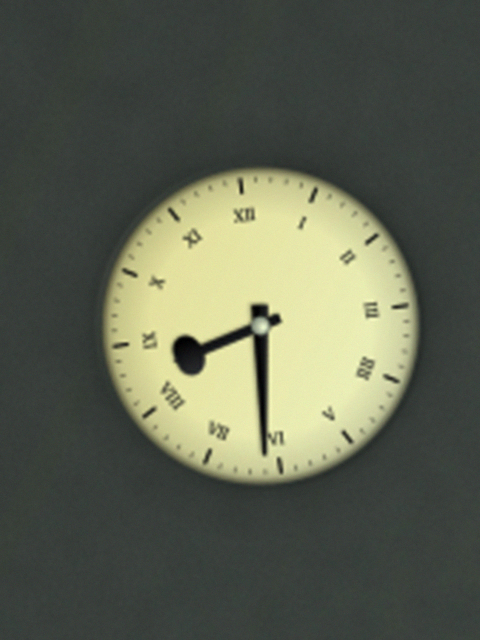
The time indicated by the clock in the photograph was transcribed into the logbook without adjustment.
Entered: 8:31
